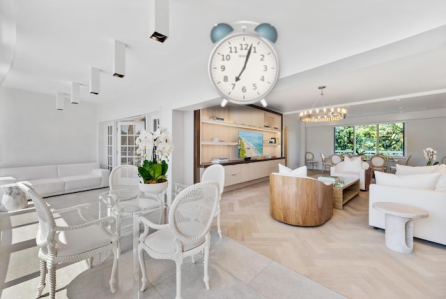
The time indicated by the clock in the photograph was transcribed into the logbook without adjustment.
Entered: 7:03
